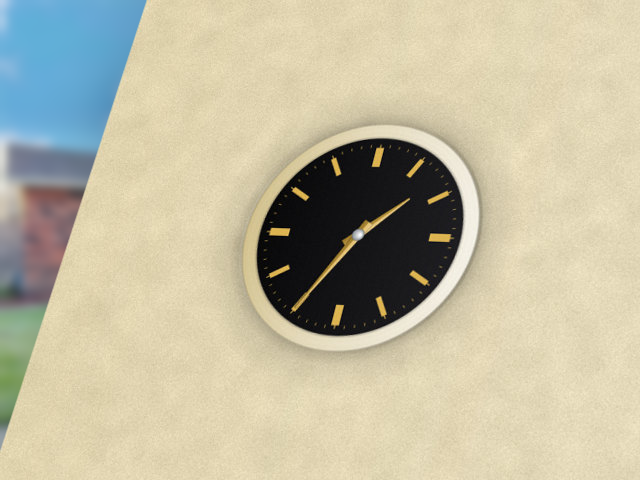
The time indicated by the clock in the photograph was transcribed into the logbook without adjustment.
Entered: 1:35
